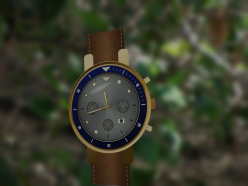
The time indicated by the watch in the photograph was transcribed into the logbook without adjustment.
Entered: 11:43
